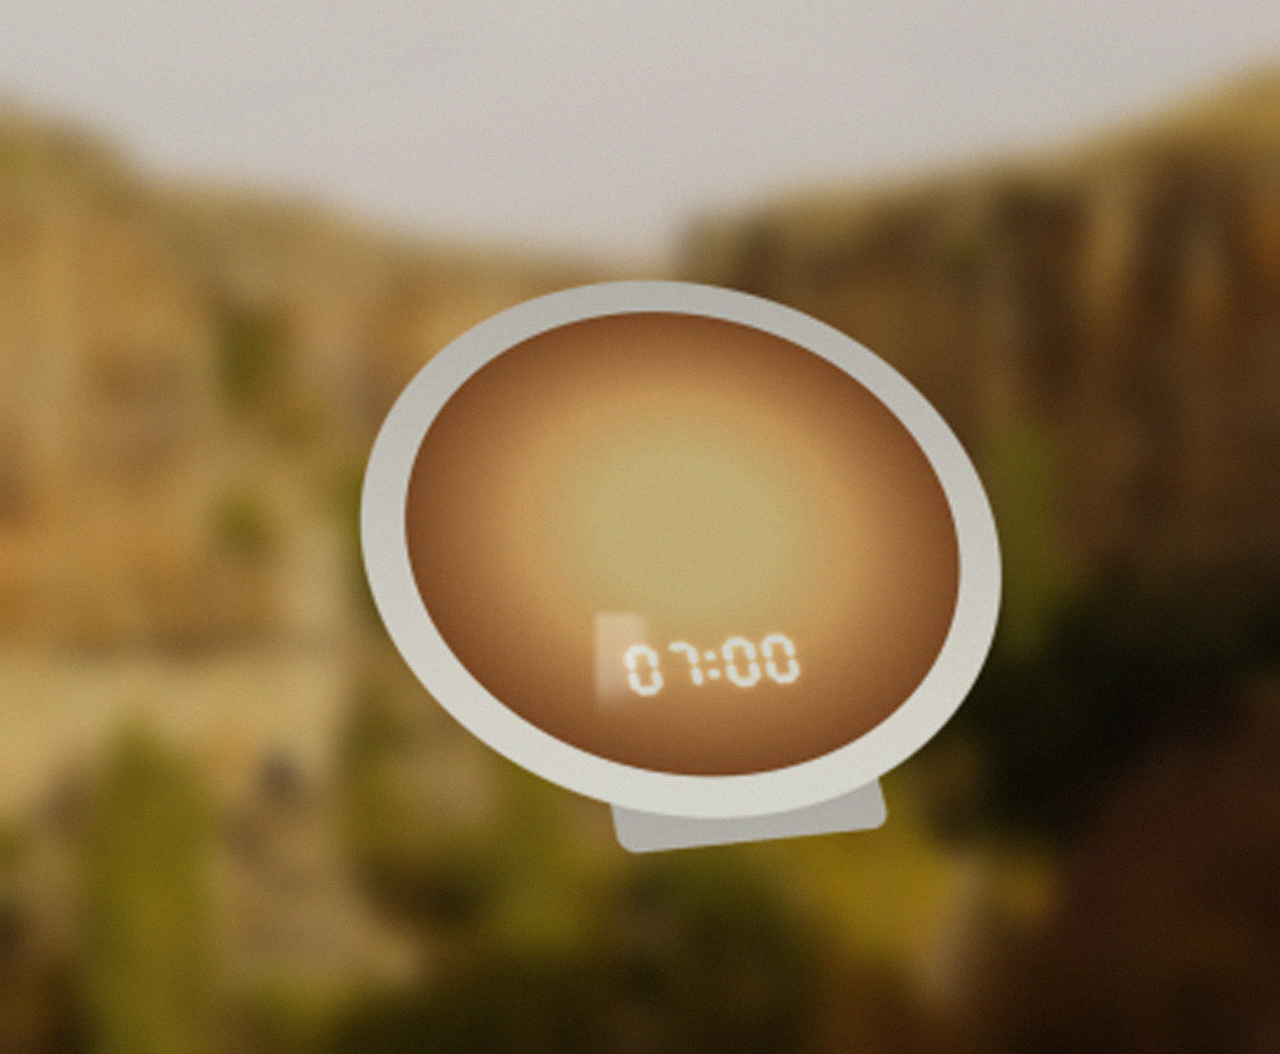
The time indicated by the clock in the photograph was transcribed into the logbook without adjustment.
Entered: 7:00
